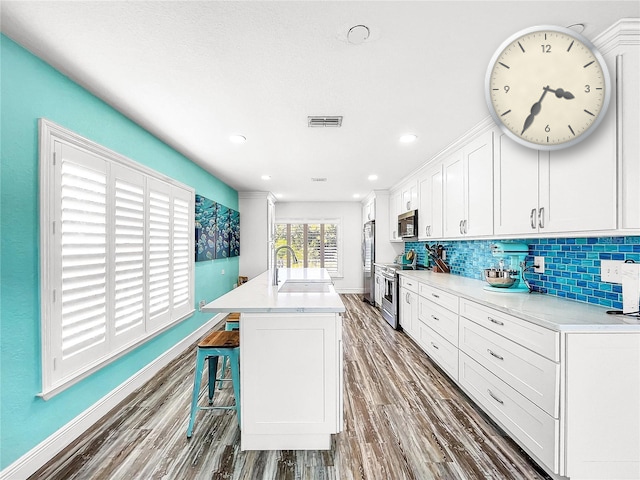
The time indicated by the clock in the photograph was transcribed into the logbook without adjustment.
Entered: 3:35
